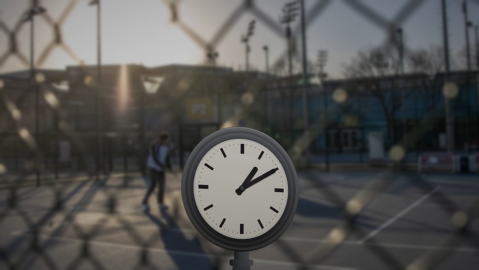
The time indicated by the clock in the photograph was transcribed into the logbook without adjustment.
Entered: 1:10
